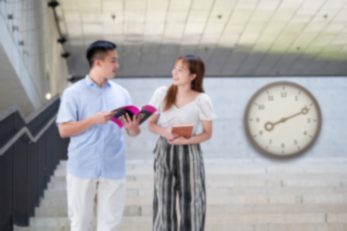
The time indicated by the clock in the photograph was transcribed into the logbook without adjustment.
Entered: 8:11
